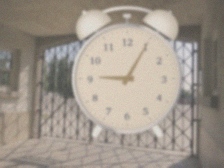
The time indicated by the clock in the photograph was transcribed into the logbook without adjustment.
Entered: 9:05
